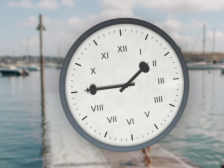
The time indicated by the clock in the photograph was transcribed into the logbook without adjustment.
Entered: 1:45
